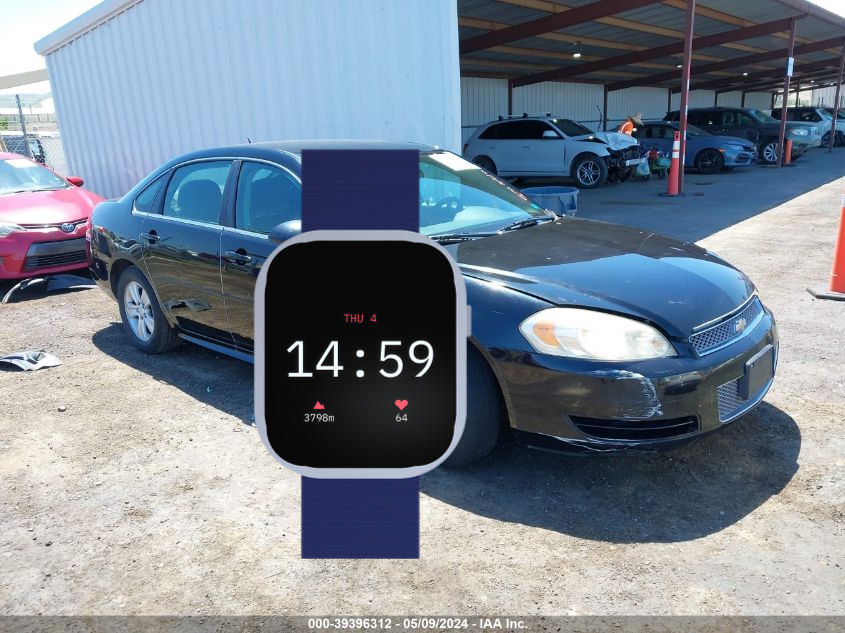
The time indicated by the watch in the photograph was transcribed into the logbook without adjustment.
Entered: 14:59
